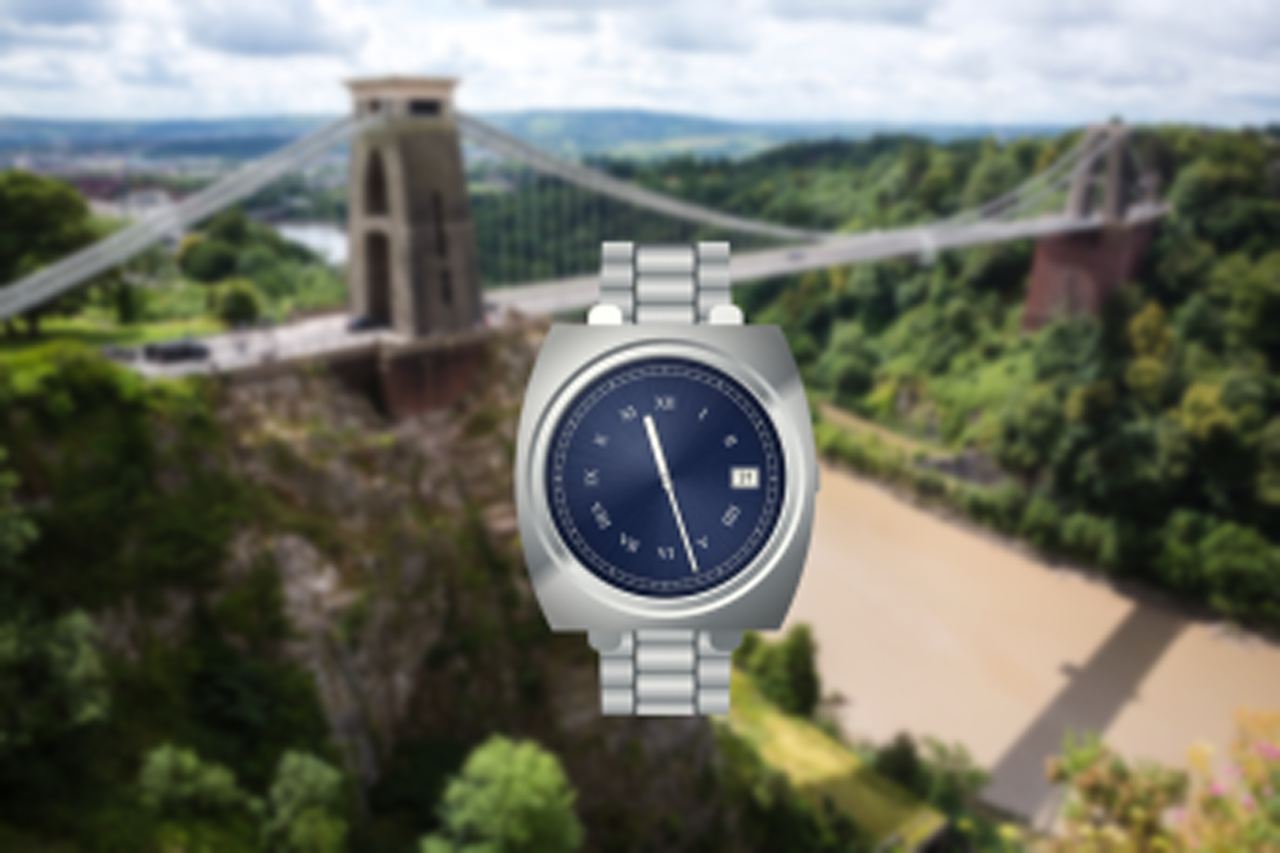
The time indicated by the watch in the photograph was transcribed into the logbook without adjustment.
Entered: 11:27
